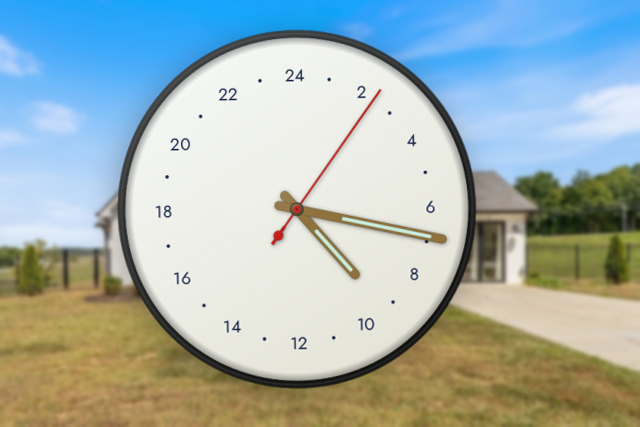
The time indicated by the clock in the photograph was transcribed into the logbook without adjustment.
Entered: 9:17:06
